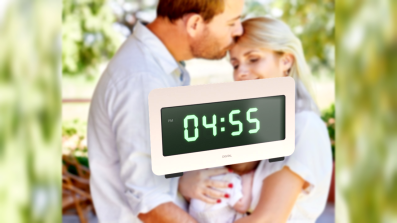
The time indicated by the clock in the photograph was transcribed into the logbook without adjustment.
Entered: 4:55
